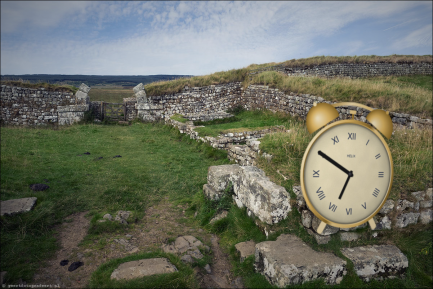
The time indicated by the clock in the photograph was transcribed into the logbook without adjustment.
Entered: 6:50
